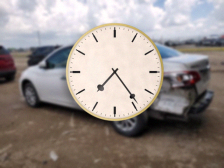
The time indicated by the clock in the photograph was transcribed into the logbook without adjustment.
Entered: 7:24
